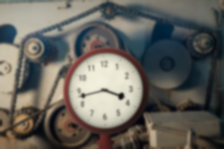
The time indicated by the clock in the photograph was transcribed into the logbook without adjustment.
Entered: 3:43
